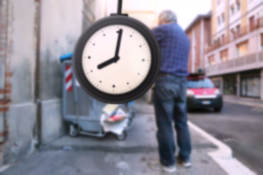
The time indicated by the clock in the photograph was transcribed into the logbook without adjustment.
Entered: 8:01
